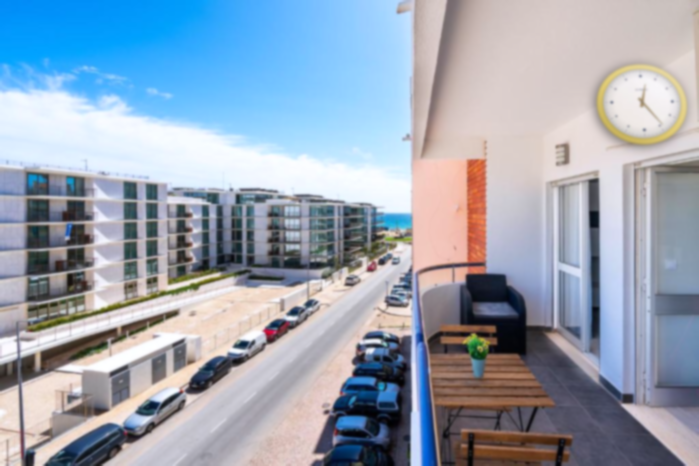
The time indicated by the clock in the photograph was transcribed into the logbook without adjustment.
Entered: 12:24
